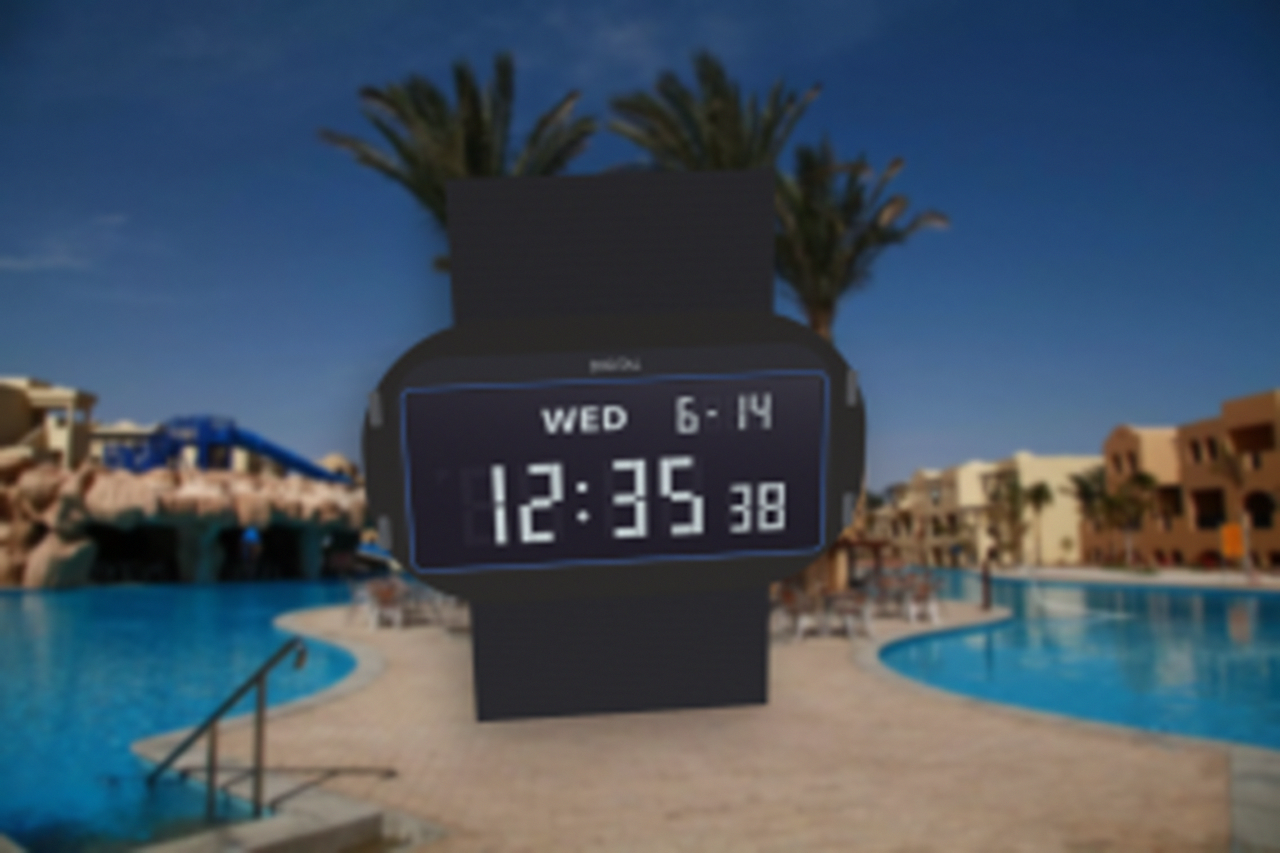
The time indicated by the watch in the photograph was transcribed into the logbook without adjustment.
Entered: 12:35:38
